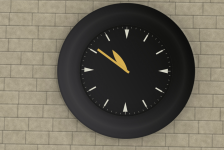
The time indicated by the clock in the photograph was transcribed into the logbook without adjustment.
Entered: 10:51
